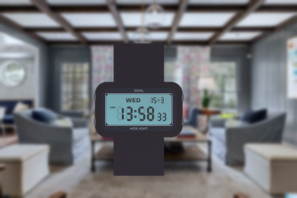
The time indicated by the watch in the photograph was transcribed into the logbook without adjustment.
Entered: 13:58:33
